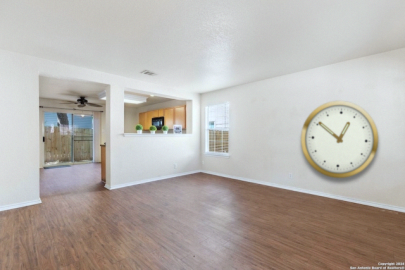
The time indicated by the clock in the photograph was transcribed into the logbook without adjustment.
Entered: 12:51
